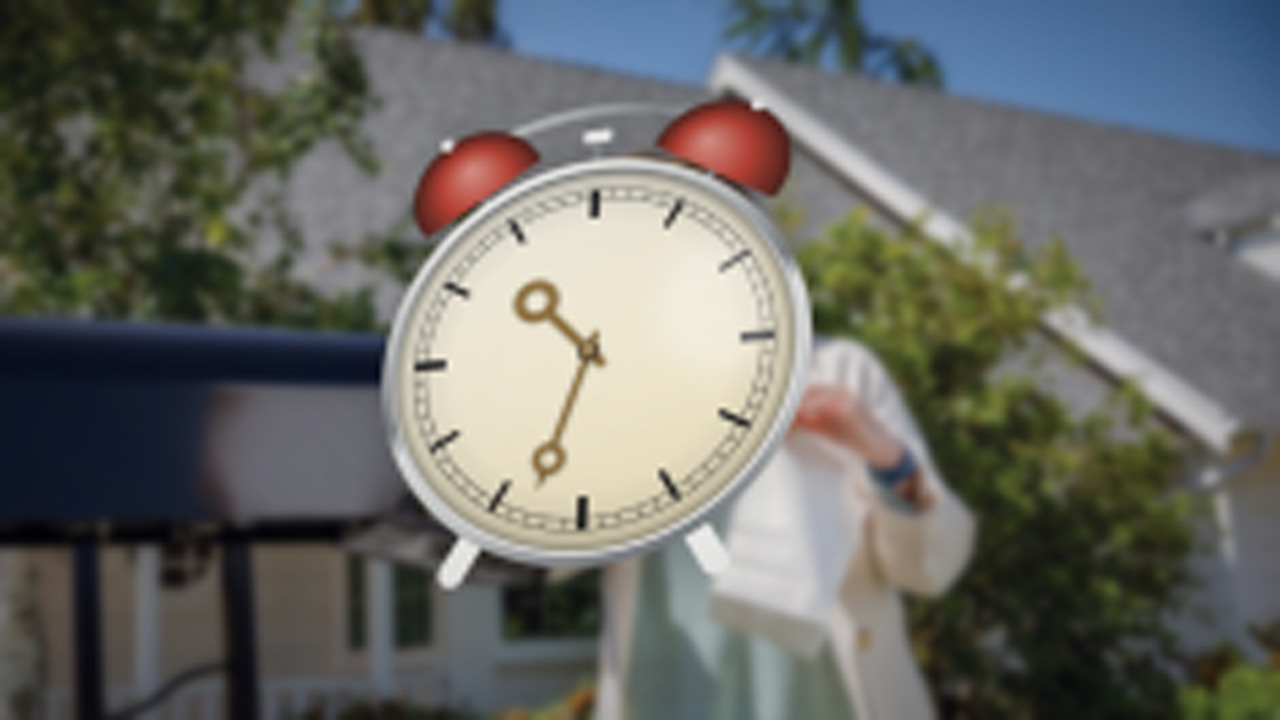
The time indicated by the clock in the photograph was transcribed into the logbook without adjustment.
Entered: 10:33
